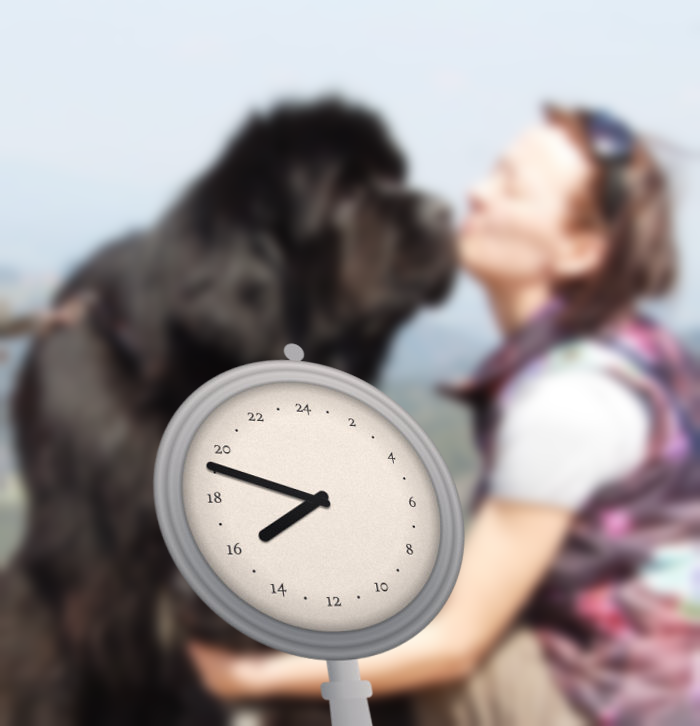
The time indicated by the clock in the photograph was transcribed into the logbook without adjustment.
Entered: 15:48
